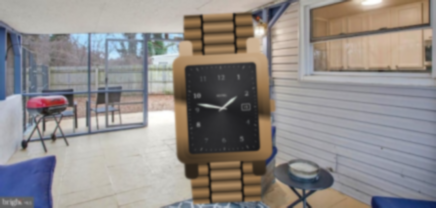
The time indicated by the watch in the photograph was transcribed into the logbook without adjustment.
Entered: 1:47
